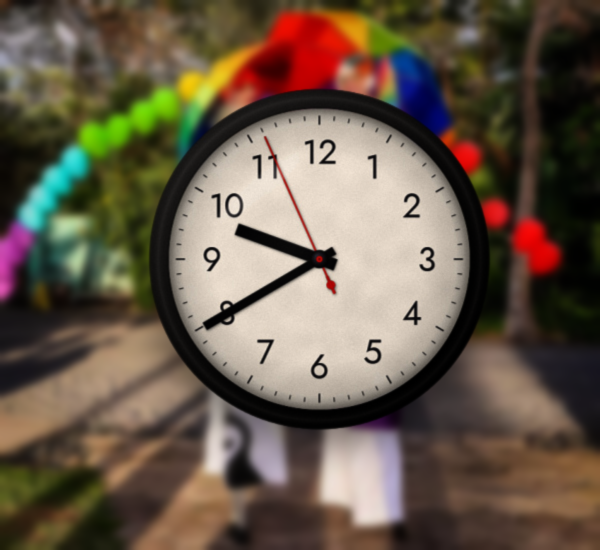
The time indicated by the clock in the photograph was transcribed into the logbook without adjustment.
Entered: 9:39:56
